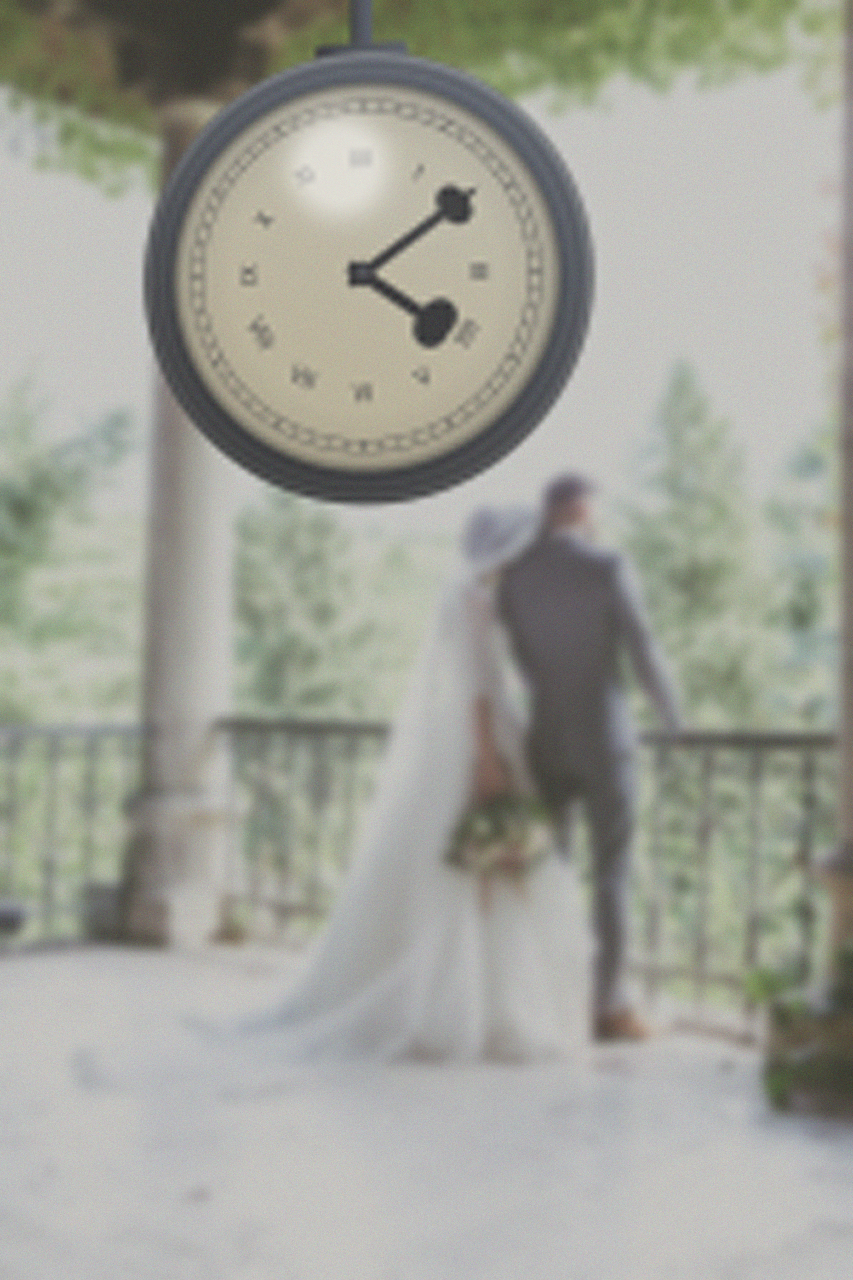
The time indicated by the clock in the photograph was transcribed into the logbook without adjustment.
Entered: 4:09
